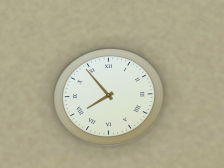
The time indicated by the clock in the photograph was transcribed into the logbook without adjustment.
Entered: 7:54
